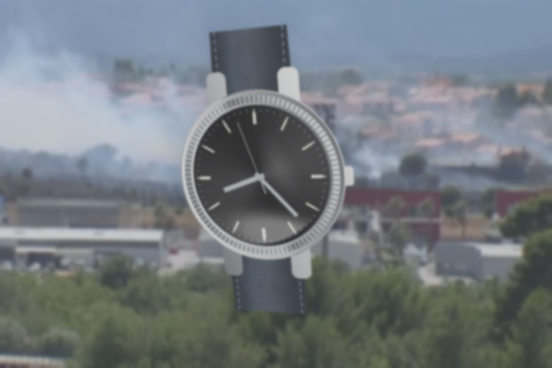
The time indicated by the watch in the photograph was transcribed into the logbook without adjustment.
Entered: 8:22:57
